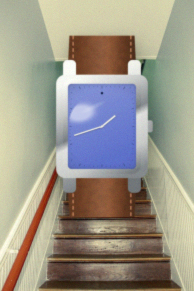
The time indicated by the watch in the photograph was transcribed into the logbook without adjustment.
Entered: 1:42
